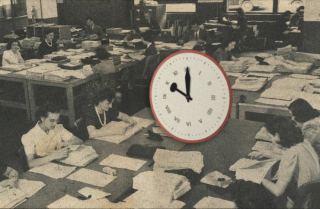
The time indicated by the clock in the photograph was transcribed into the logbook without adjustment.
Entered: 10:00
